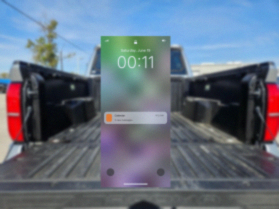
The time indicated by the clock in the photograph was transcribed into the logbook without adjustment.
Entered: 0:11
